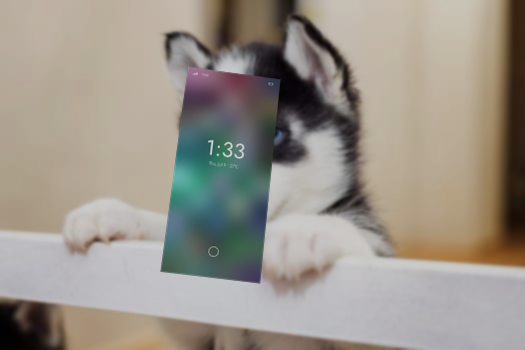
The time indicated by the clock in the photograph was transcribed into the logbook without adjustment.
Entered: 1:33
